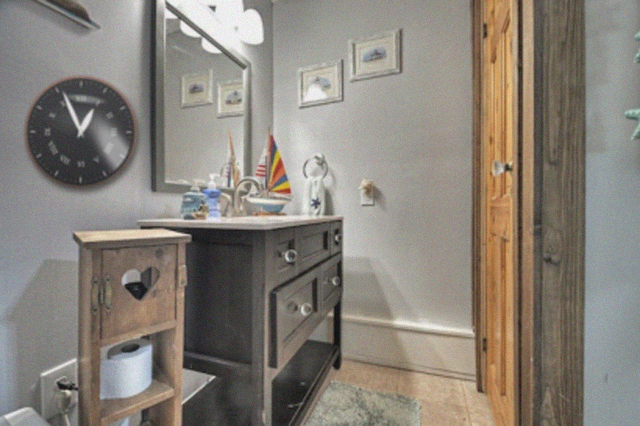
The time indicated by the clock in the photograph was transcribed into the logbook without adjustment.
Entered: 12:56
